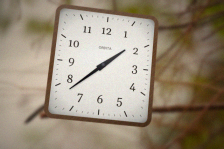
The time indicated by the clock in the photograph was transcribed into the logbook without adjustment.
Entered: 1:38
